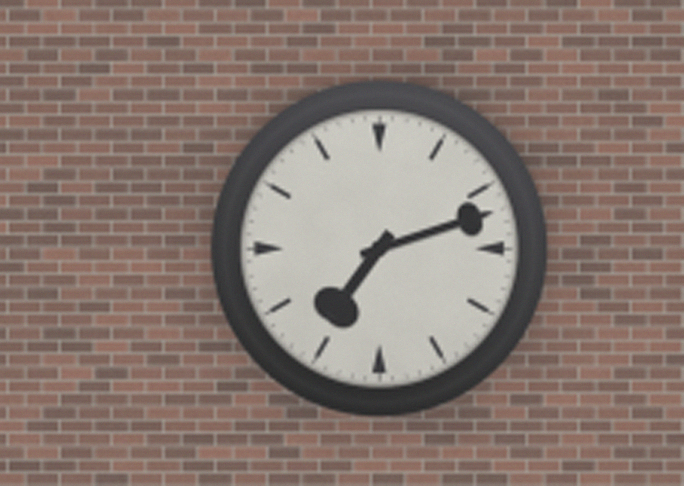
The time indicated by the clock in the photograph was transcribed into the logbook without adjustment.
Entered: 7:12
